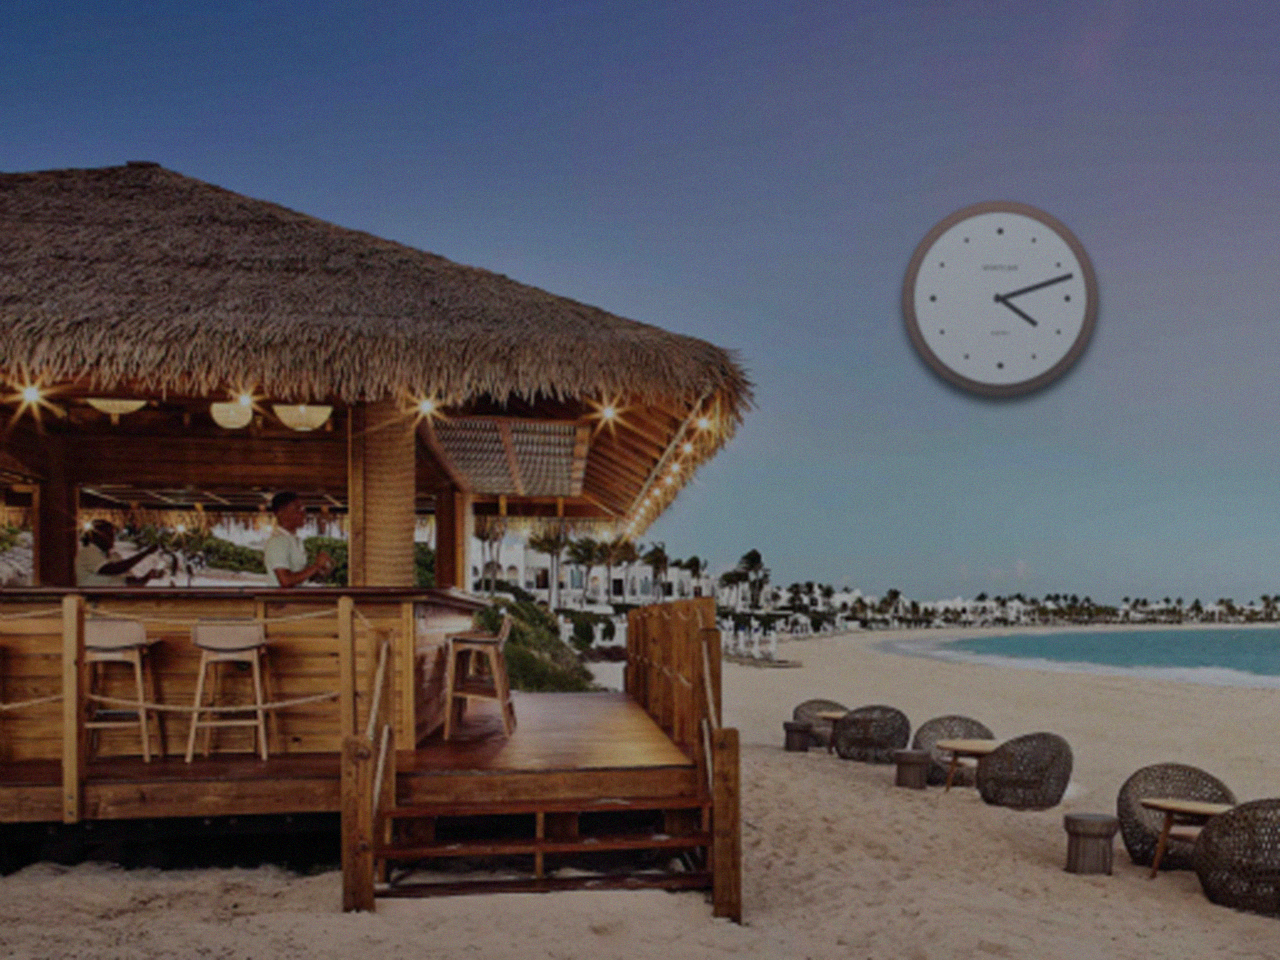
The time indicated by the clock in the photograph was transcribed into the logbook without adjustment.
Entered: 4:12
